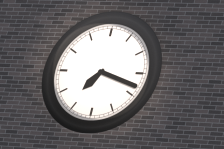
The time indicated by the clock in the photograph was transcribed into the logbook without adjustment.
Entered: 7:18
